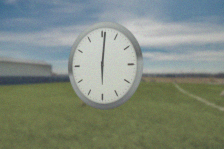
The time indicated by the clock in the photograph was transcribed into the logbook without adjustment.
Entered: 6:01
